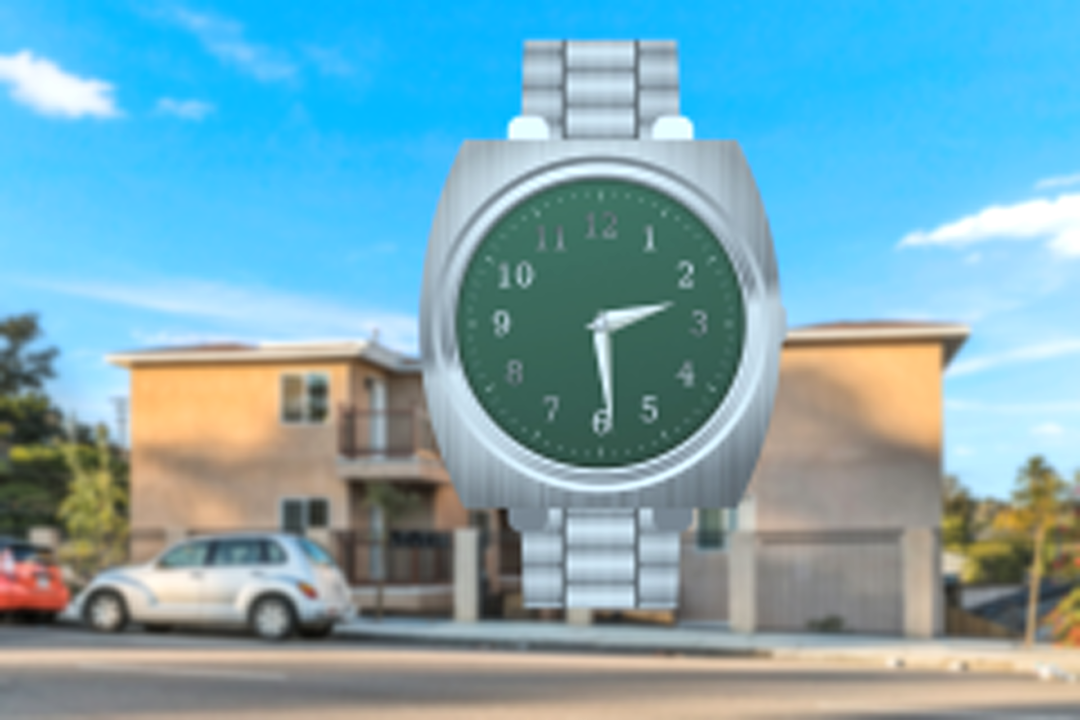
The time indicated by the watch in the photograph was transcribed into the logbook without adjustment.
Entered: 2:29
